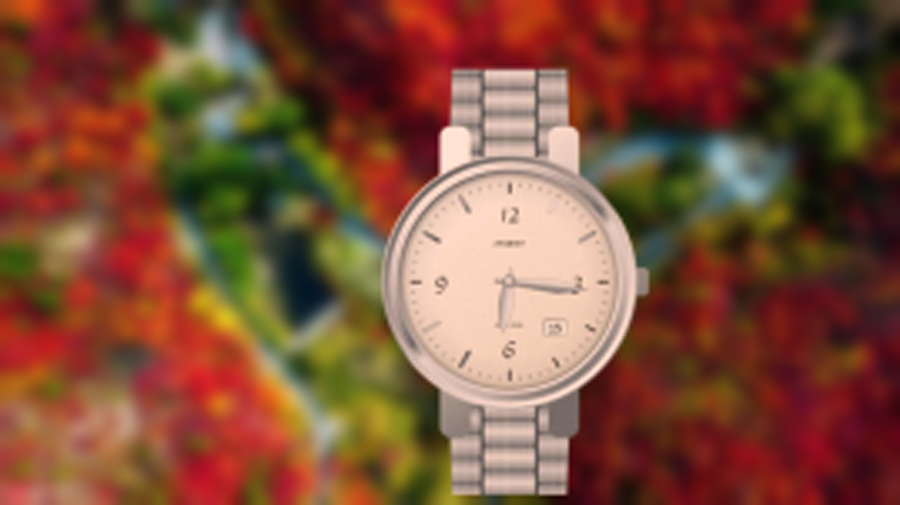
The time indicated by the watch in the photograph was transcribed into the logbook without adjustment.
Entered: 6:16
